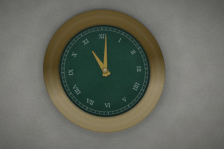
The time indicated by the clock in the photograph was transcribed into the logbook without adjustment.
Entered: 11:01
